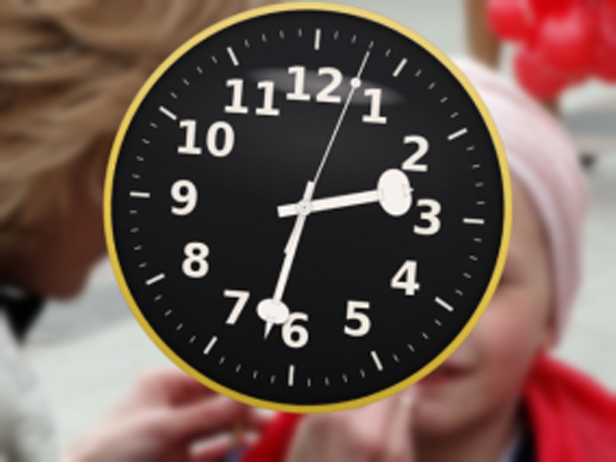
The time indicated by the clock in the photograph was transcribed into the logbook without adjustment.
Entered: 2:32:03
